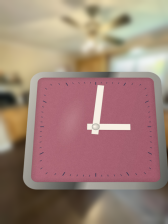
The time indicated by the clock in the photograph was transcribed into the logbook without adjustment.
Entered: 3:01
